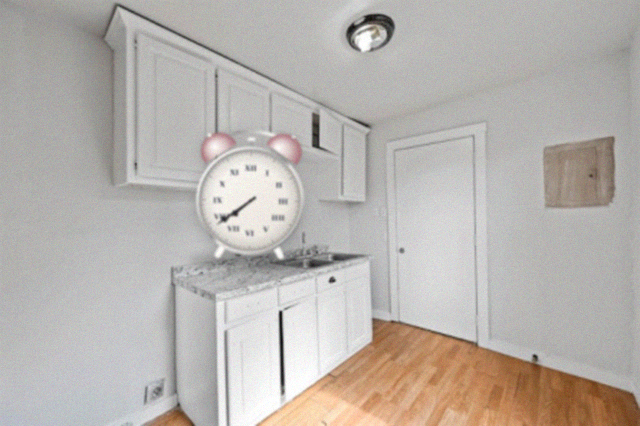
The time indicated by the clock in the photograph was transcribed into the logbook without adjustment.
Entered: 7:39
